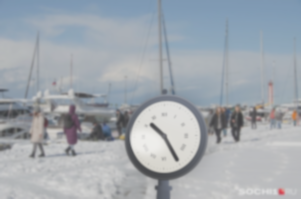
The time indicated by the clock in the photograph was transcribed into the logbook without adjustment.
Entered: 10:25
